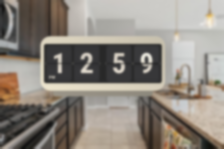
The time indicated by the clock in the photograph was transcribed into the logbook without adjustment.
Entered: 12:59
